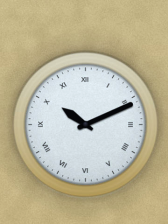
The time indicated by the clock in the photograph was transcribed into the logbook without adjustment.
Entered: 10:11
